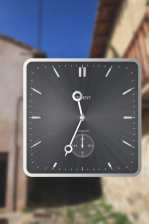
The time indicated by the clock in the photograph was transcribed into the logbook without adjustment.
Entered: 11:34
